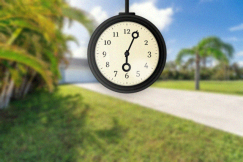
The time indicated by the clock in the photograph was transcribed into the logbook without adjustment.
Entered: 6:04
